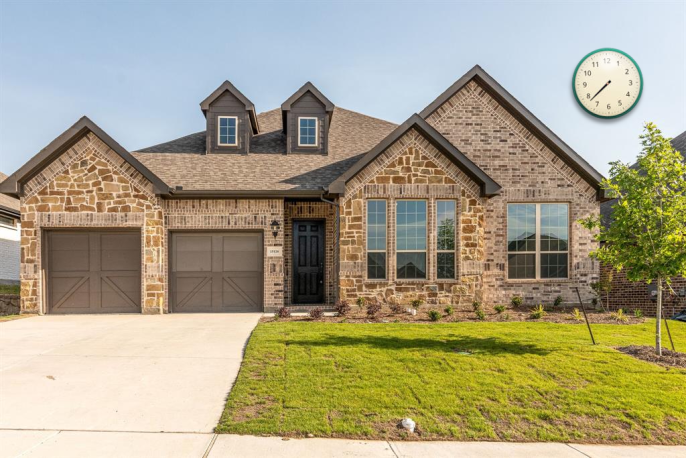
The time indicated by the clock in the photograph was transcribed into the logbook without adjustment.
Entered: 7:38
